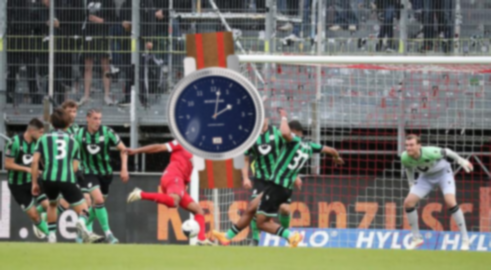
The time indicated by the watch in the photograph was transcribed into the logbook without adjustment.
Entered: 2:02
